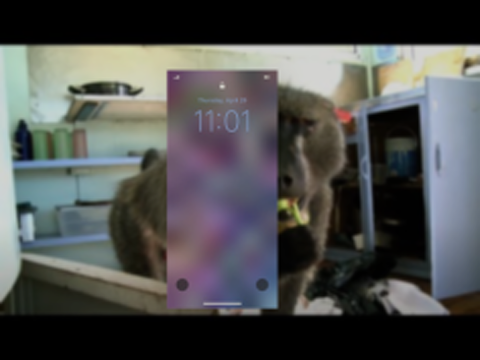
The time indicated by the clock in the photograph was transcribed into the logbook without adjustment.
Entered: 11:01
